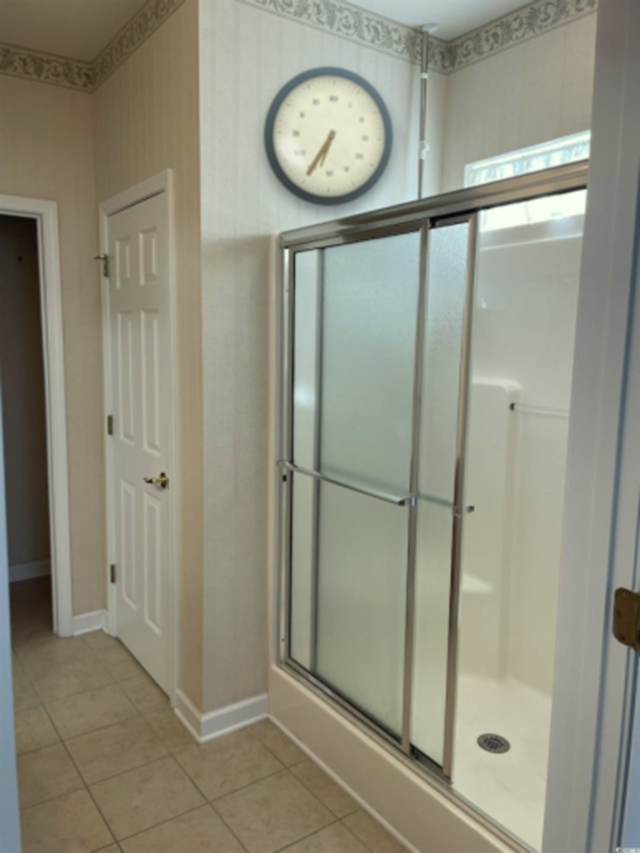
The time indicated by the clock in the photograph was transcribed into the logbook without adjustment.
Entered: 6:35
